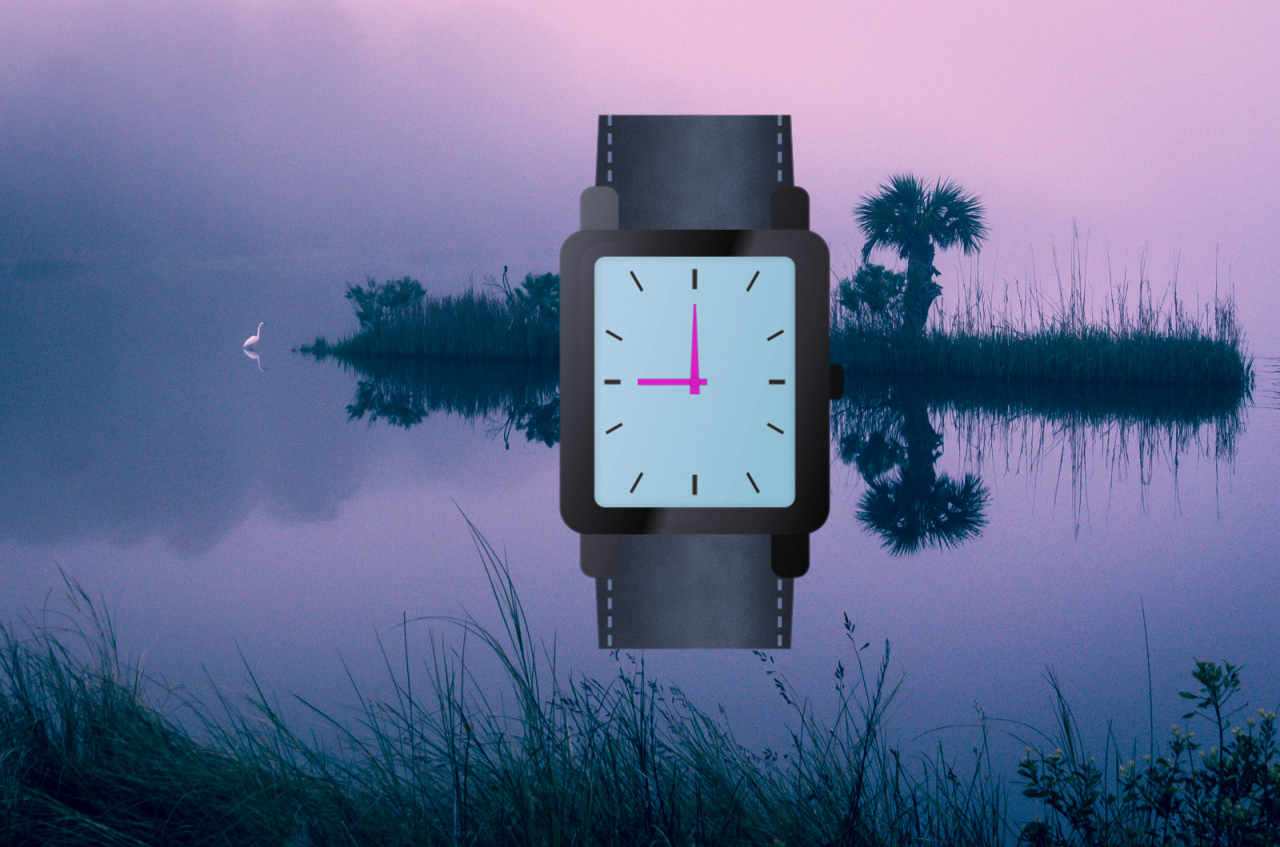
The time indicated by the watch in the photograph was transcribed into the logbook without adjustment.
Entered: 9:00
